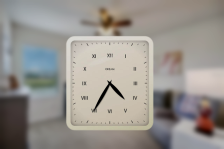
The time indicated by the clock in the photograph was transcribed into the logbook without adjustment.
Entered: 4:35
